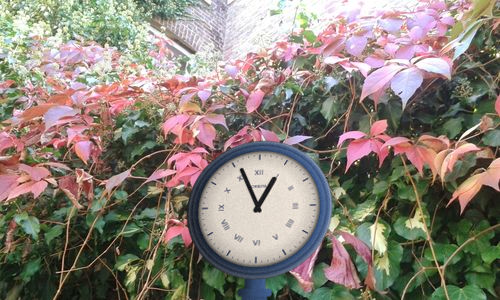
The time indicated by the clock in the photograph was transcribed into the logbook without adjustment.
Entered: 12:56
